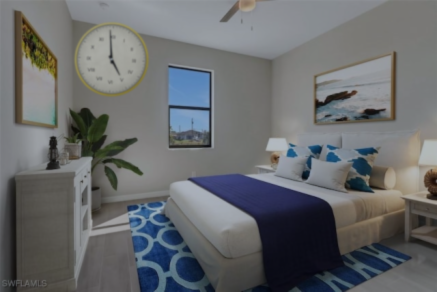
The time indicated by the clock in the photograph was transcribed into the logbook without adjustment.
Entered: 4:59
